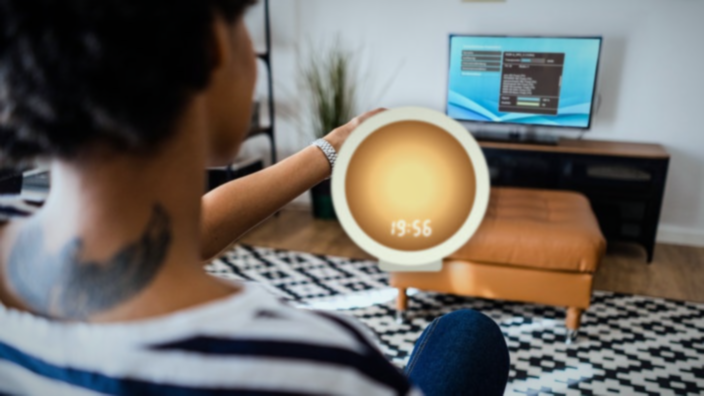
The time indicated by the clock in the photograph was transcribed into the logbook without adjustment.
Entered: 19:56
